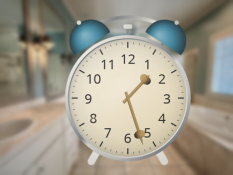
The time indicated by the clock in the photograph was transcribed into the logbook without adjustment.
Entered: 1:27
